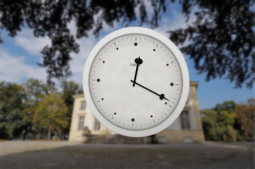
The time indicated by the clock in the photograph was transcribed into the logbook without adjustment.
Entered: 12:19
